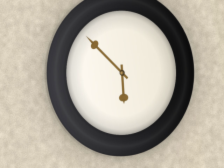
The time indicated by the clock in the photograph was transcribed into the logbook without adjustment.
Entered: 5:52
